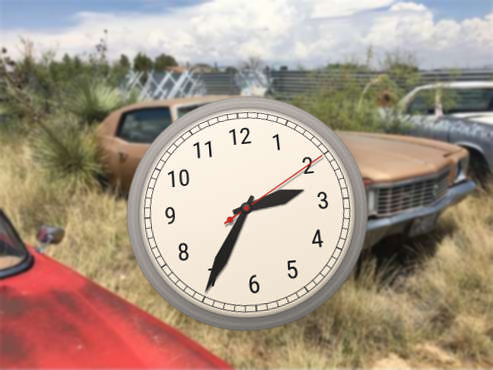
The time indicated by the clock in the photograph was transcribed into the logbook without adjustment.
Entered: 2:35:10
